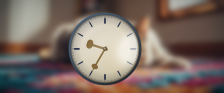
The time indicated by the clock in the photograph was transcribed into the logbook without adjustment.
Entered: 9:35
